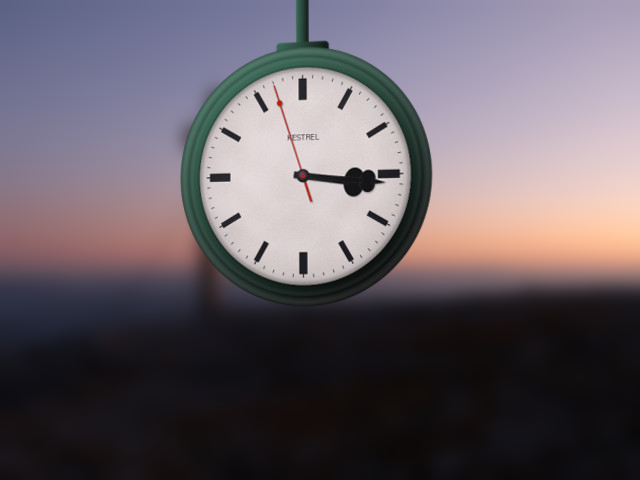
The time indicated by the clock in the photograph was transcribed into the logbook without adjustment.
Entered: 3:15:57
